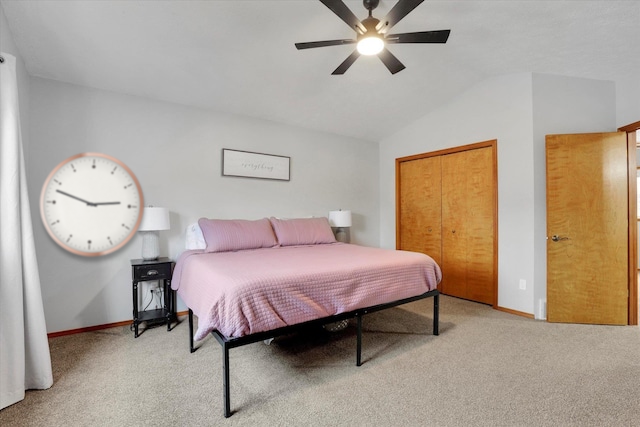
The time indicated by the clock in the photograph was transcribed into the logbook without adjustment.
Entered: 2:48
